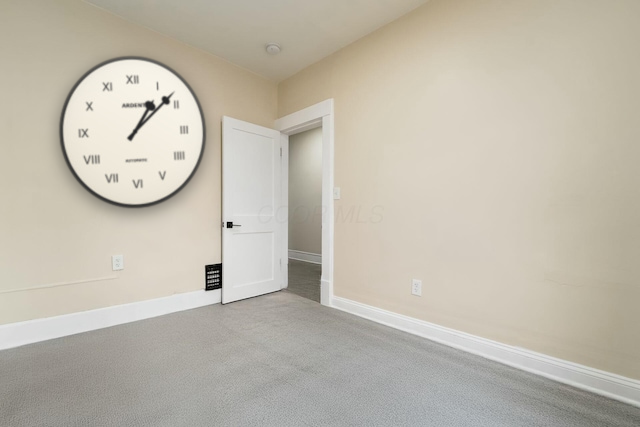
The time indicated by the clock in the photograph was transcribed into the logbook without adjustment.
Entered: 1:08
